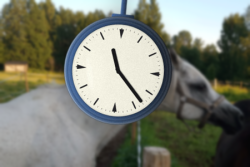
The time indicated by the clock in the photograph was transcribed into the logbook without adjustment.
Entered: 11:23
